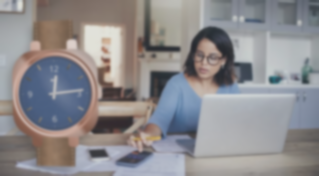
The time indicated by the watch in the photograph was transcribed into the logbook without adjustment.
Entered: 12:14
